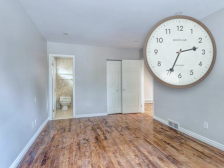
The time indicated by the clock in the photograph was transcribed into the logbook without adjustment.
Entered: 2:34
